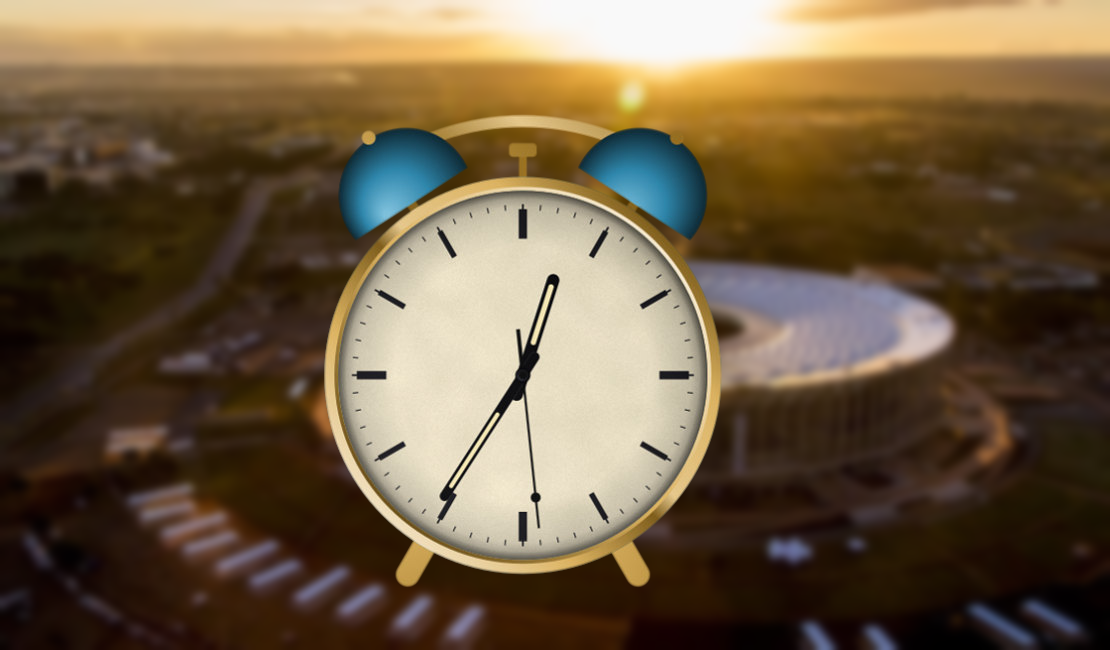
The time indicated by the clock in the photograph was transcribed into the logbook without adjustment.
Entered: 12:35:29
